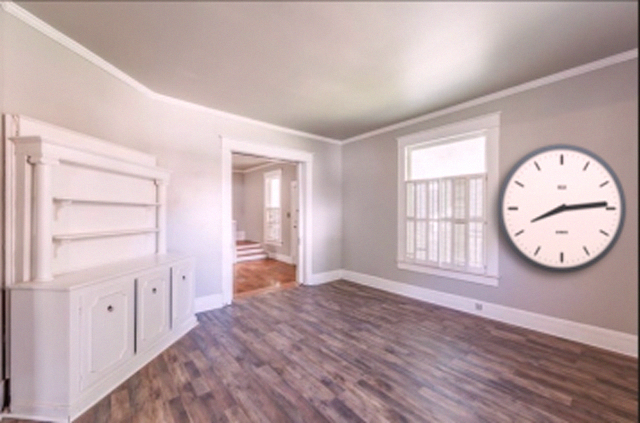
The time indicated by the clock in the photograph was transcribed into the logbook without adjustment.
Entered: 8:14
